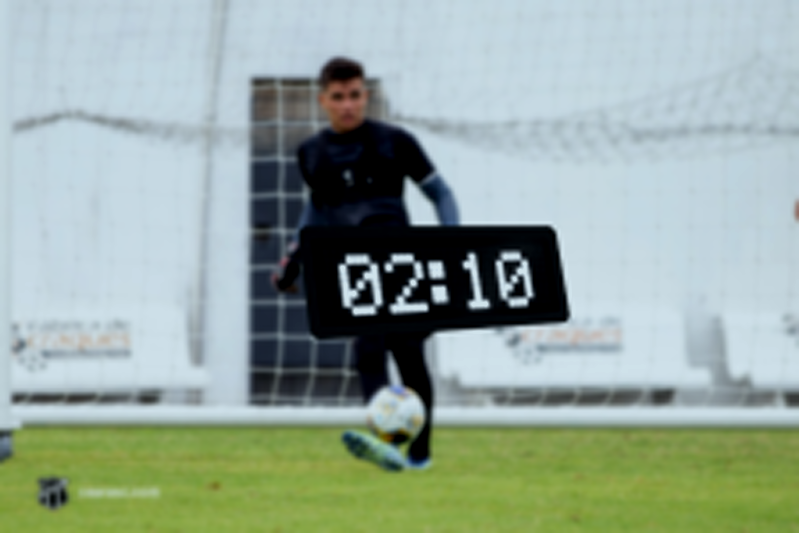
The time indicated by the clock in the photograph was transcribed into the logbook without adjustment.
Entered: 2:10
